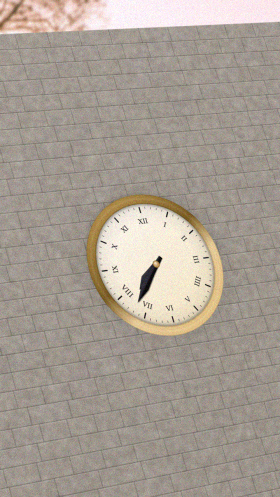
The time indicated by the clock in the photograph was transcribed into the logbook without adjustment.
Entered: 7:37
